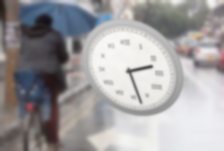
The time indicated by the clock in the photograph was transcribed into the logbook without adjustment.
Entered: 2:28
